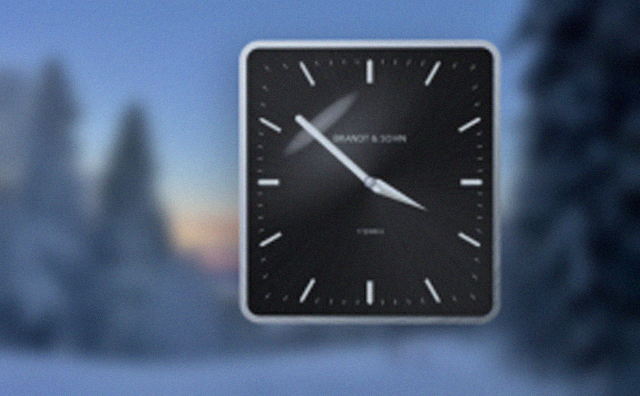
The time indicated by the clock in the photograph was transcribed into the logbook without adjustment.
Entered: 3:52
